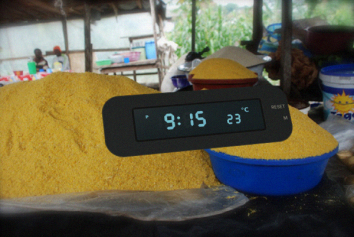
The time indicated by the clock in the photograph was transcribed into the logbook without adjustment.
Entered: 9:15
